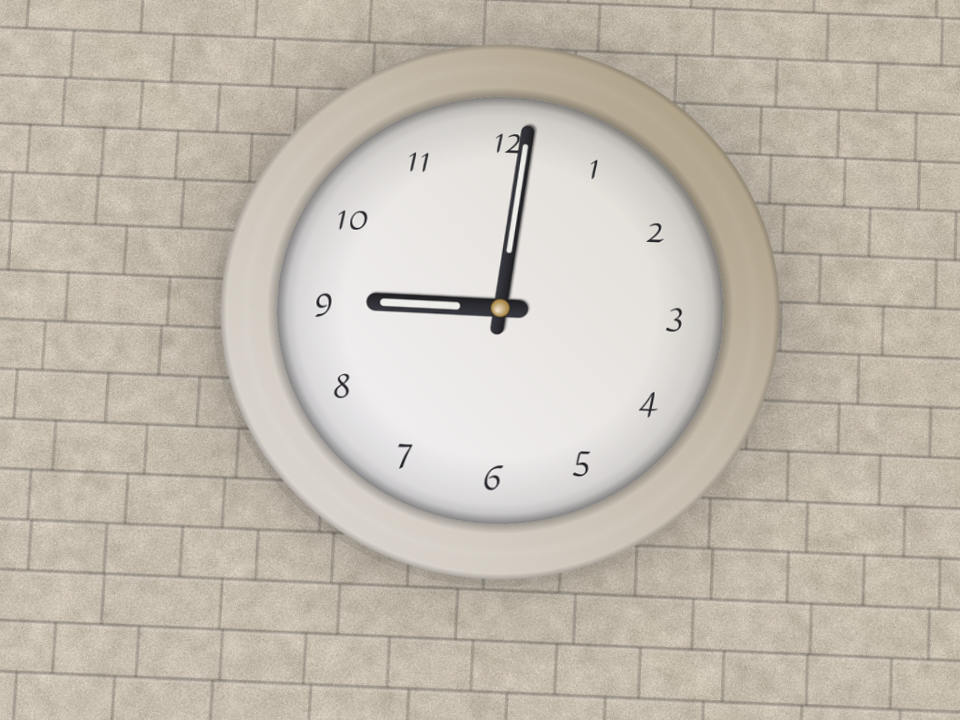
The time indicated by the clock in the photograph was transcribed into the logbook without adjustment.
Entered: 9:01
